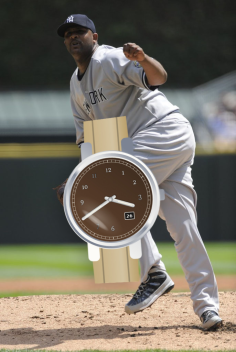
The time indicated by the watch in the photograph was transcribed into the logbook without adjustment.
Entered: 3:40
